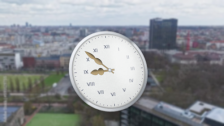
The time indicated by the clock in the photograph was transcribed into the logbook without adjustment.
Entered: 8:52
